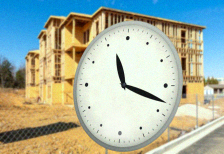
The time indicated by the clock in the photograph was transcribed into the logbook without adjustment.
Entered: 11:18
